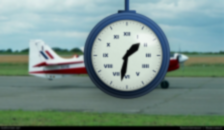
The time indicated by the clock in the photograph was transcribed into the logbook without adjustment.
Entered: 1:32
